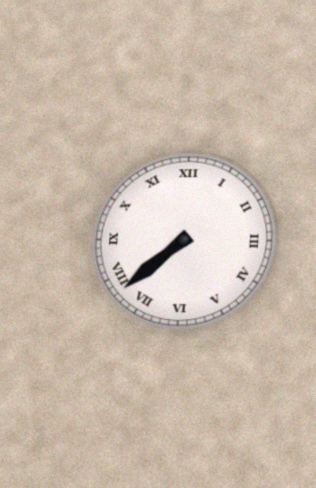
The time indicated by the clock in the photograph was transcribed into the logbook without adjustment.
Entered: 7:38
